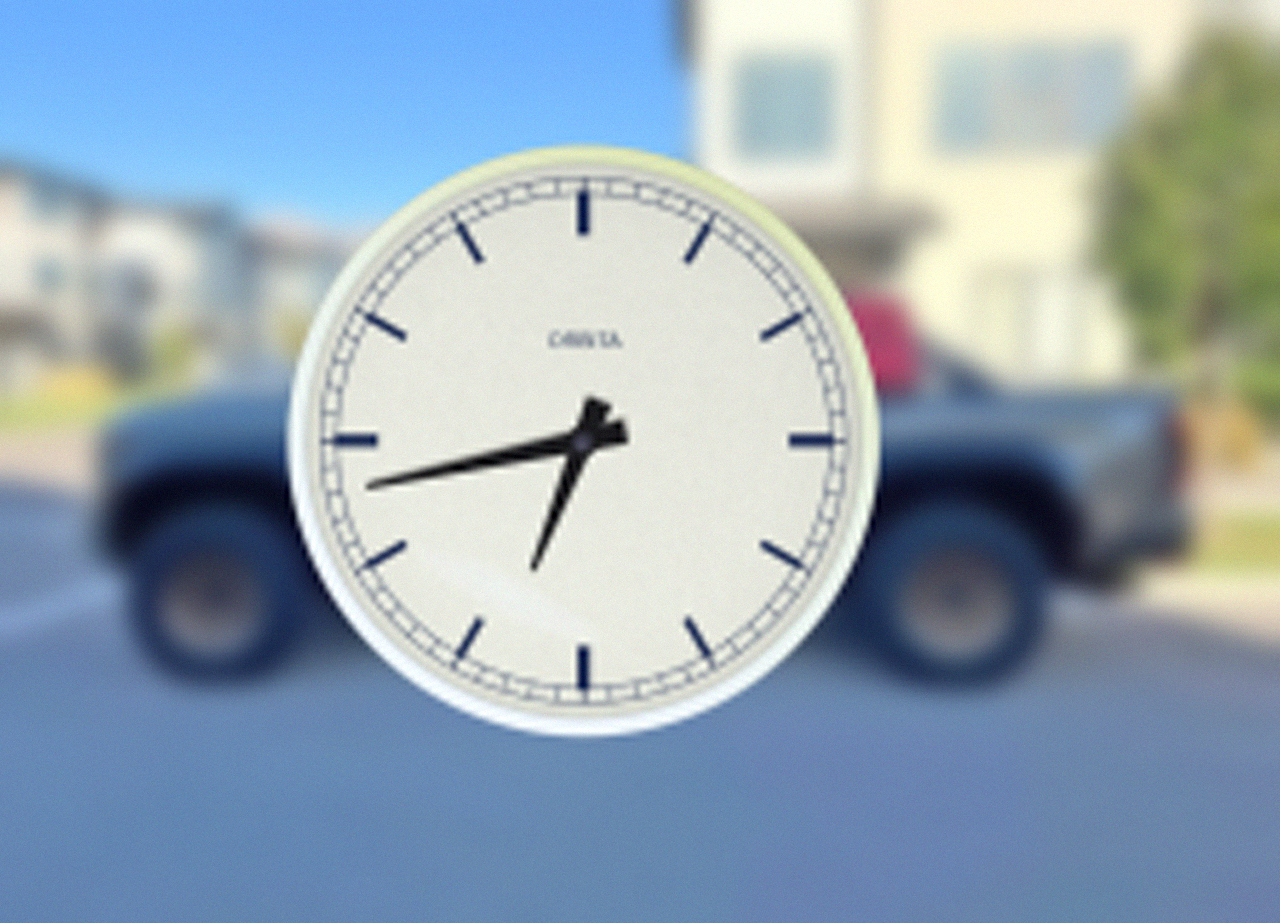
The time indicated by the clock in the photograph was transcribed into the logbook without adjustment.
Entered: 6:43
